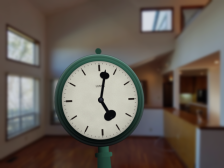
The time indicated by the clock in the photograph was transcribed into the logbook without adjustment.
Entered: 5:02
